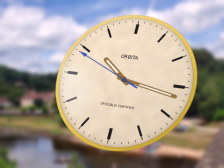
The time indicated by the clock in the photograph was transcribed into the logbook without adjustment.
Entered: 10:16:49
